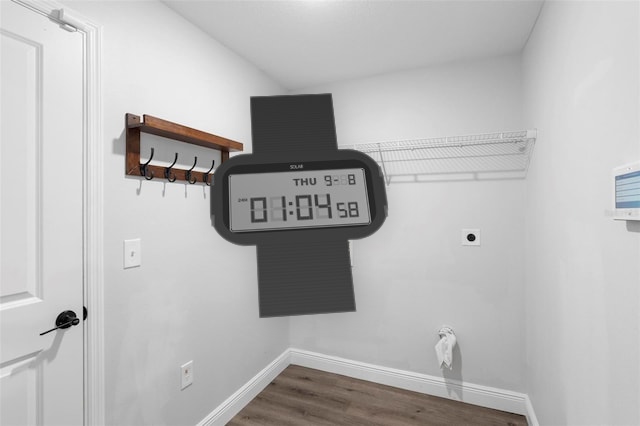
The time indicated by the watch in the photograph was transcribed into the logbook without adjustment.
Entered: 1:04:58
